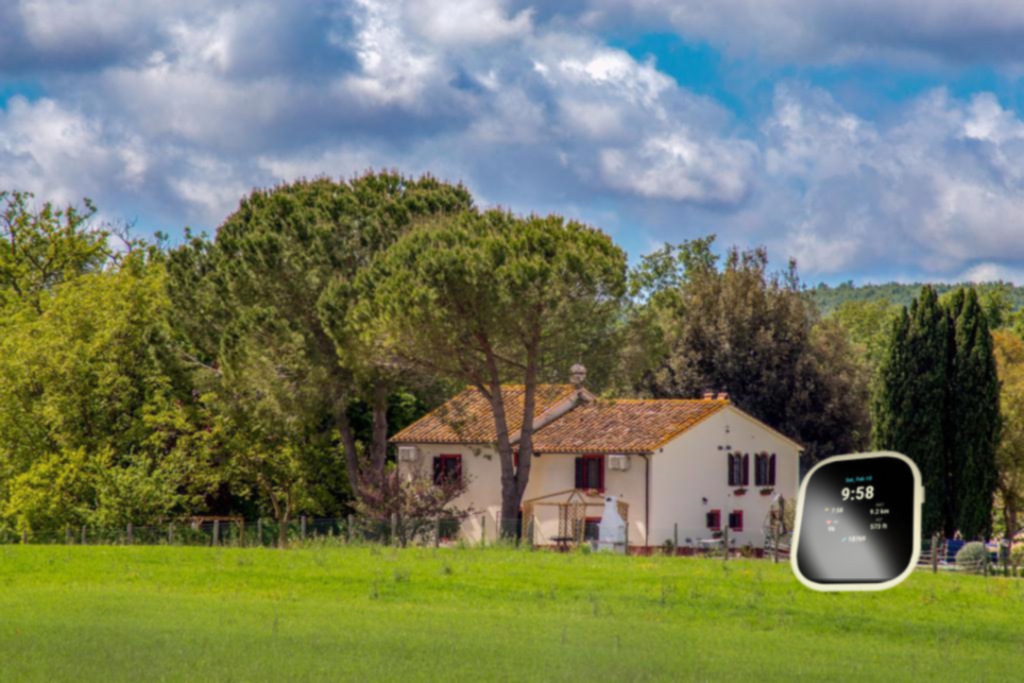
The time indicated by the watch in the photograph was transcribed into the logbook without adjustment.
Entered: 9:58
